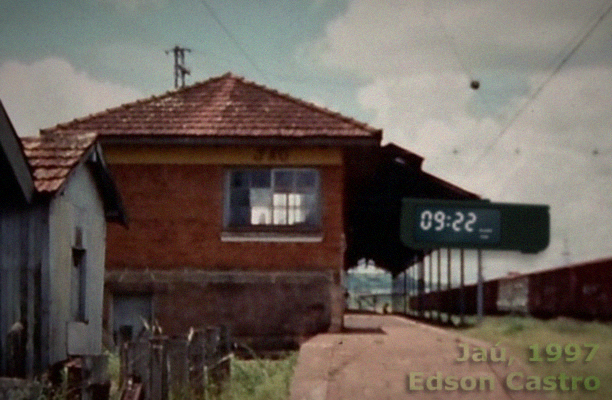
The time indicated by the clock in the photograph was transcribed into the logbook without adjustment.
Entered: 9:22
